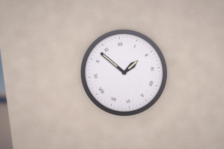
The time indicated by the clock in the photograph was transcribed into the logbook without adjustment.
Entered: 1:53
